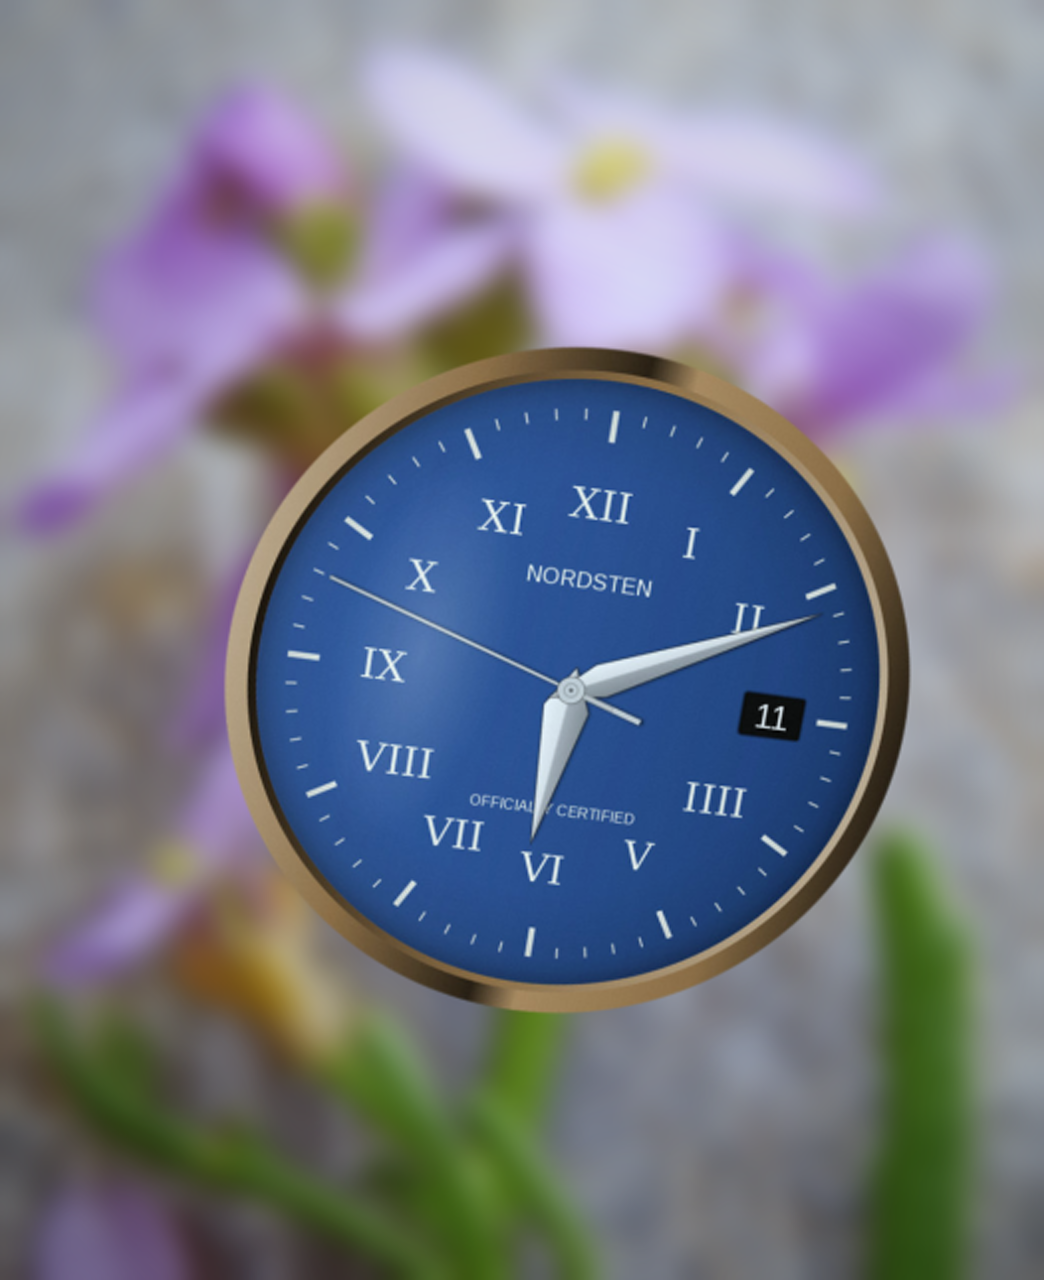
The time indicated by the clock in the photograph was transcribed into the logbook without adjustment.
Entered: 6:10:48
